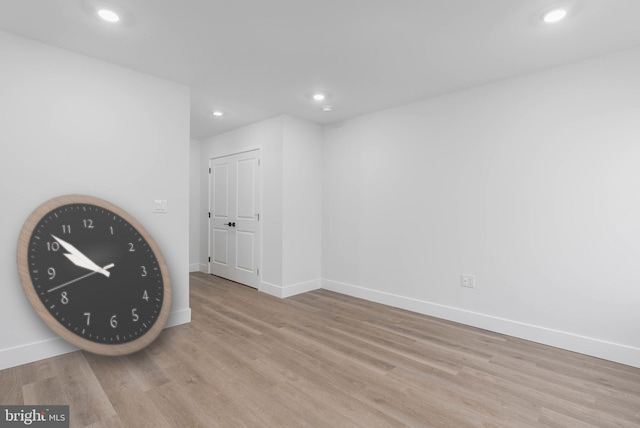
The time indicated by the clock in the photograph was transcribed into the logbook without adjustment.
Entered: 9:51:42
